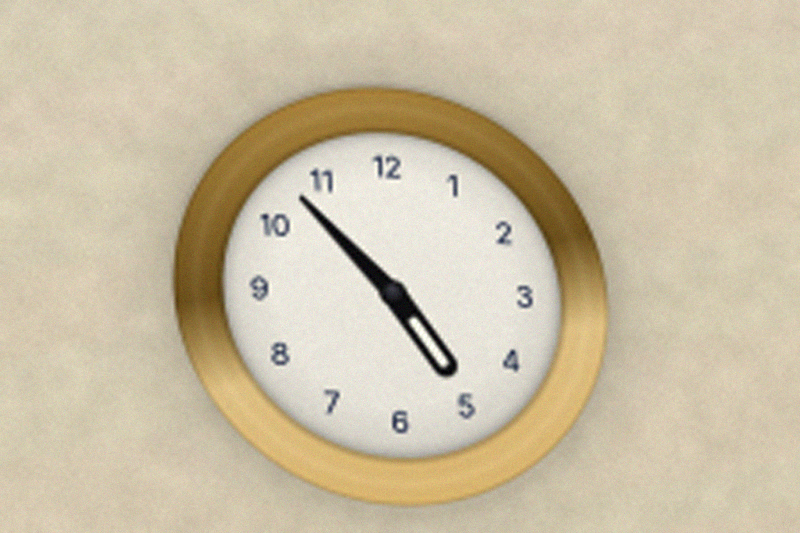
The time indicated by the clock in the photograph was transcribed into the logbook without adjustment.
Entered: 4:53
